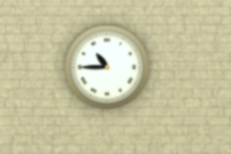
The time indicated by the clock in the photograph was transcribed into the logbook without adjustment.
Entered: 10:45
